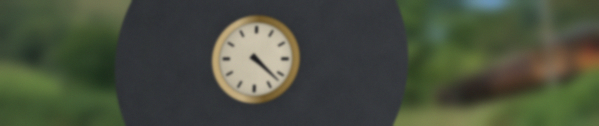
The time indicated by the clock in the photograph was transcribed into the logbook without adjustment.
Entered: 4:22
